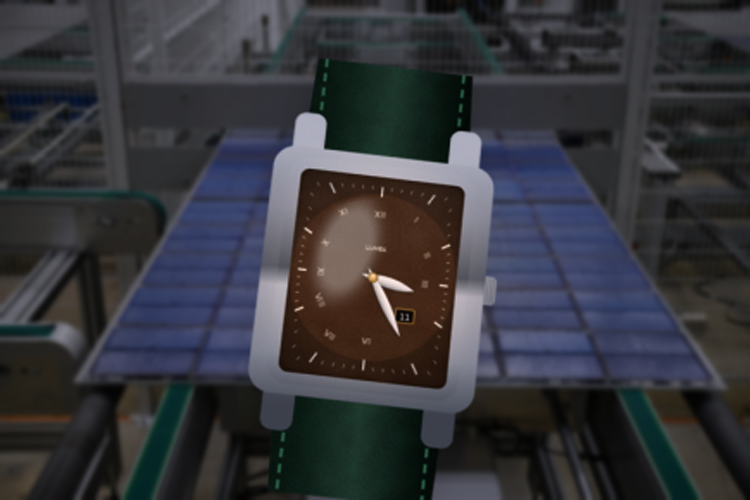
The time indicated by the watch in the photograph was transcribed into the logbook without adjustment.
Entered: 3:25
